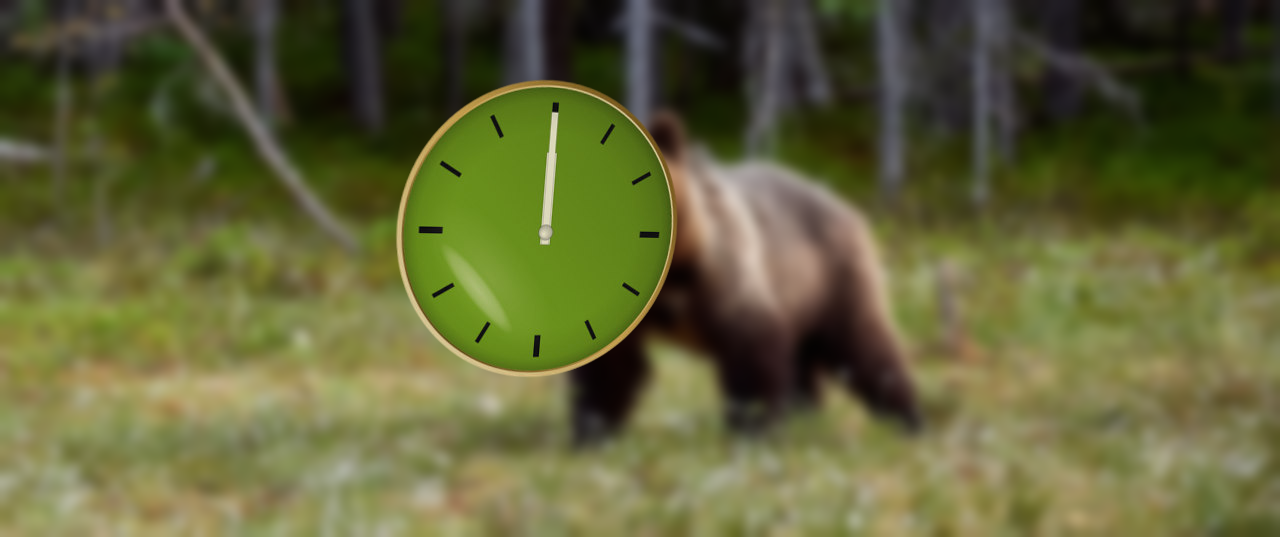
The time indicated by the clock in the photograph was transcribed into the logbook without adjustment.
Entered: 12:00
